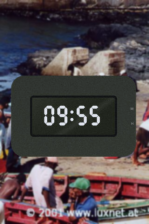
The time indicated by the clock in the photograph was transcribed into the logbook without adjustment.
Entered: 9:55
